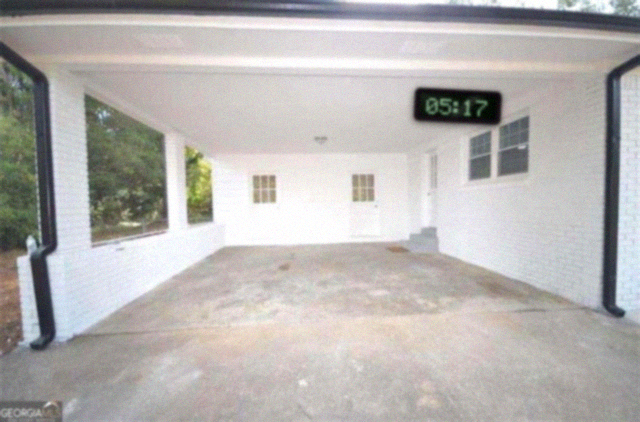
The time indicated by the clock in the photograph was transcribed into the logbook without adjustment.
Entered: 5:17
